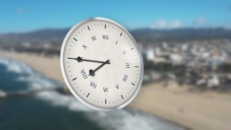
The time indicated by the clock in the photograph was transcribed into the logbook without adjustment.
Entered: 7:45
